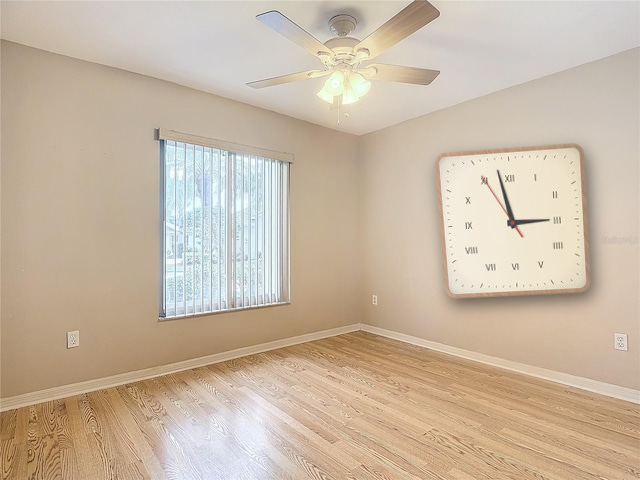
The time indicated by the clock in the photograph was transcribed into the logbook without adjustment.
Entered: 2:57:55
